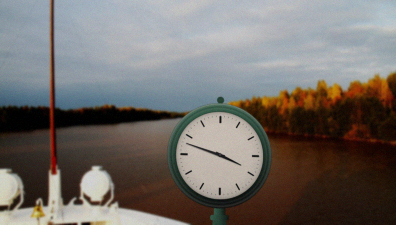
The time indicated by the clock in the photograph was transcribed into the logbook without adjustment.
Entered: 3:48
